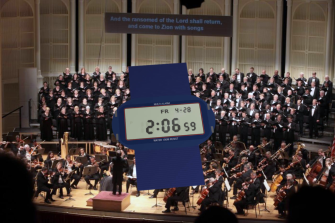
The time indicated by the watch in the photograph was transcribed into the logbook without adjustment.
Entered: 2:06:59
